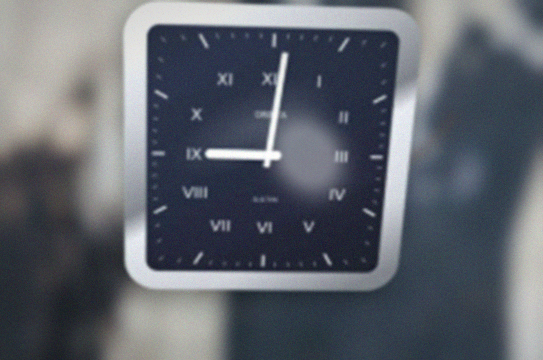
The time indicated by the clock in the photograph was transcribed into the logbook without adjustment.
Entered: 9:01
